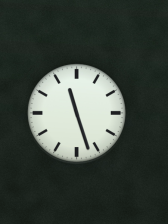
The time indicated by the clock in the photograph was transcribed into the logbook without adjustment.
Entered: 11:27
